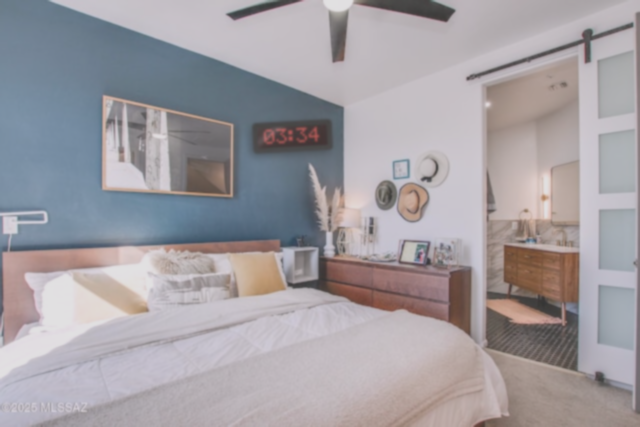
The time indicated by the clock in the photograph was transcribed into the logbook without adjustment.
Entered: 3:34
